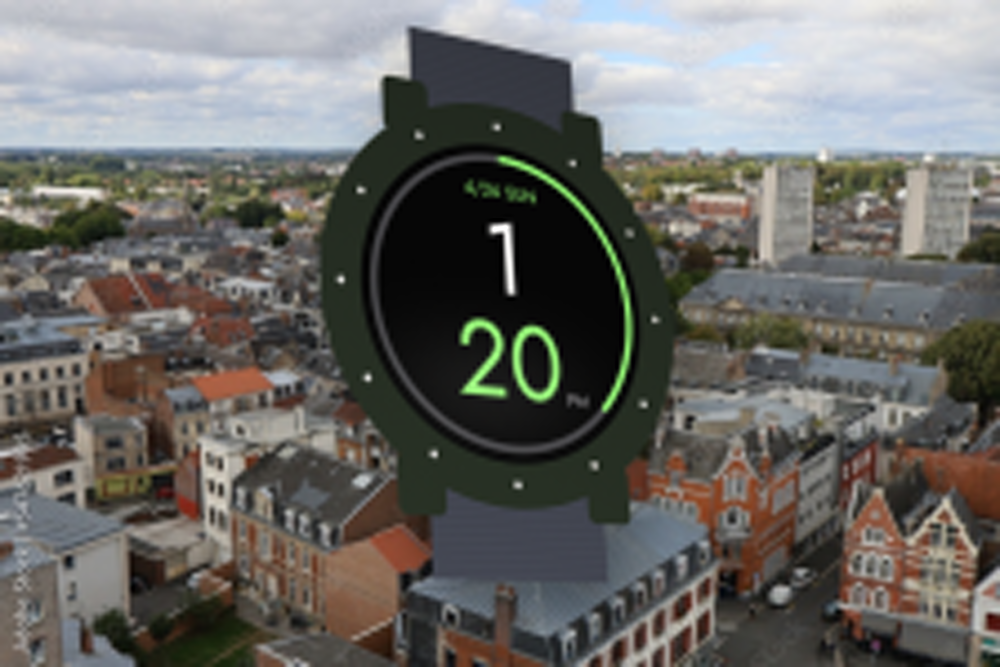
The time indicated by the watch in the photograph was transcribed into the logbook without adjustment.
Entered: 1:20
